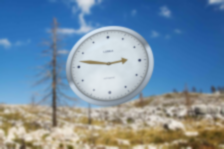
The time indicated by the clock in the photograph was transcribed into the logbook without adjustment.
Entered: 2:47
